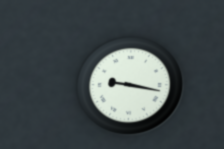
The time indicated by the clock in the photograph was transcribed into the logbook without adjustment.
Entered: 9:17
